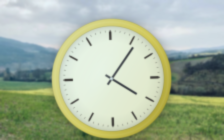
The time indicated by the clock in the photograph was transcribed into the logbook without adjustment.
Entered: 4:06
